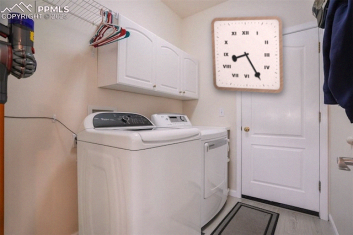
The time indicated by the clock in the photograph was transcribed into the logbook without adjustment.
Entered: 8:25
